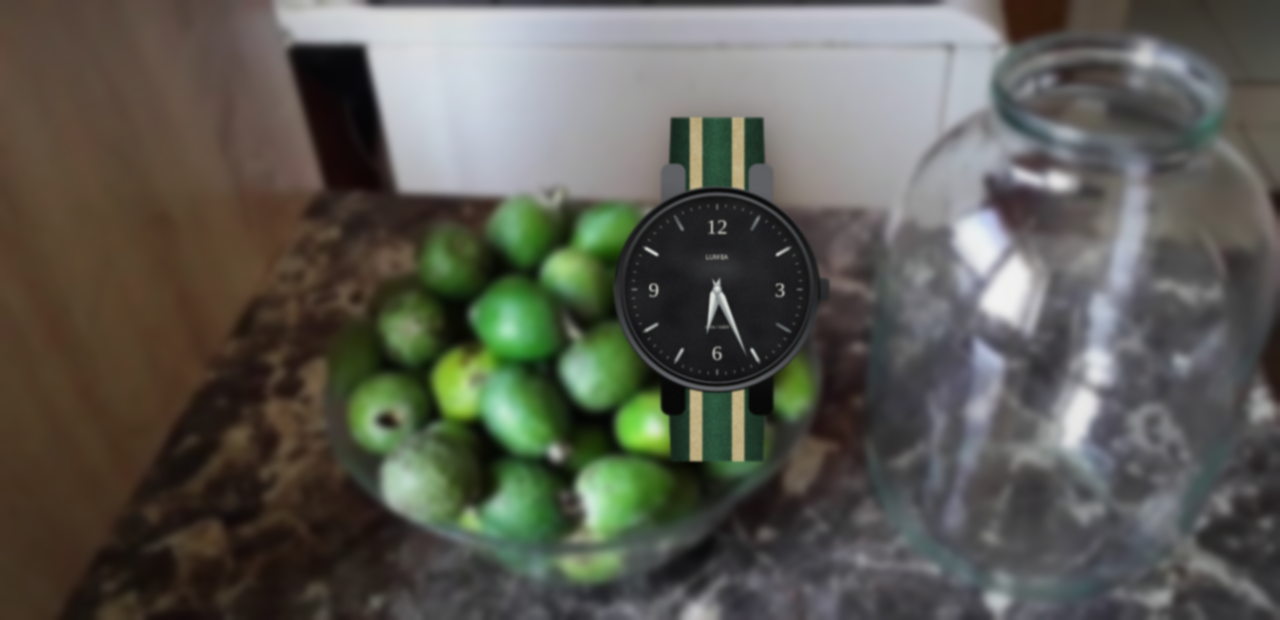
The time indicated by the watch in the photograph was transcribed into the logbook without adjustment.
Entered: 6:26
